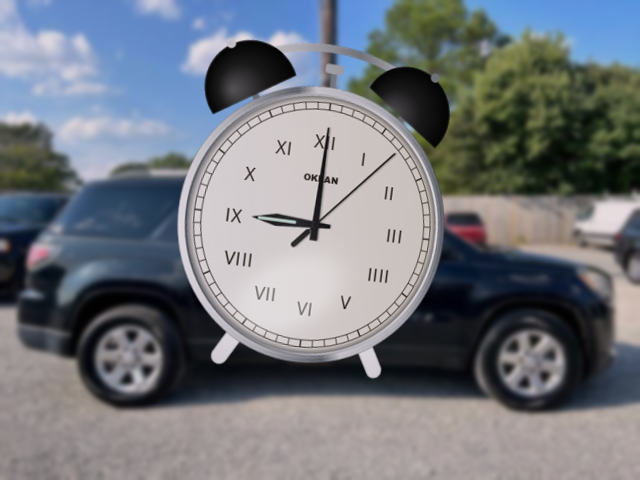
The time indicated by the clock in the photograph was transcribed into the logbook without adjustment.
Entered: 9:00:07
